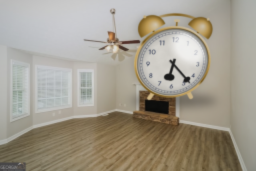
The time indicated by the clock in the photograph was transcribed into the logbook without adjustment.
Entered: 6:23
